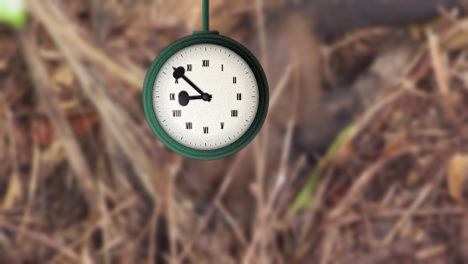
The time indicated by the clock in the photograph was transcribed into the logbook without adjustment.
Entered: 8:52
